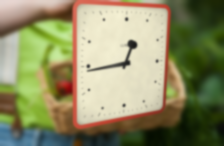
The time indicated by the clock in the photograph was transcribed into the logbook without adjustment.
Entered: 12:44
